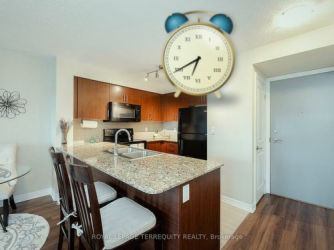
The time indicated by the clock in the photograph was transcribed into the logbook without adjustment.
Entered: 6:40
